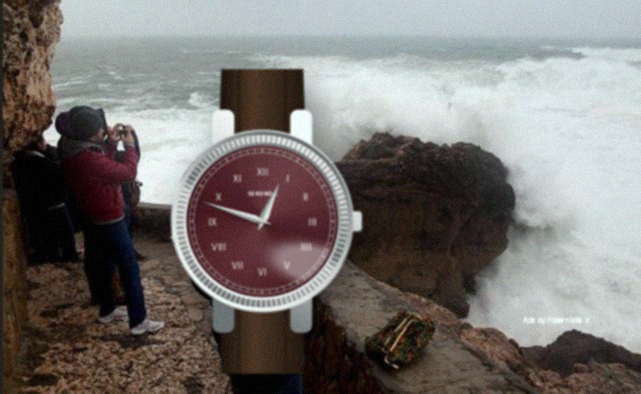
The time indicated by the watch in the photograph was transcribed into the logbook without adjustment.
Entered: 12:48
